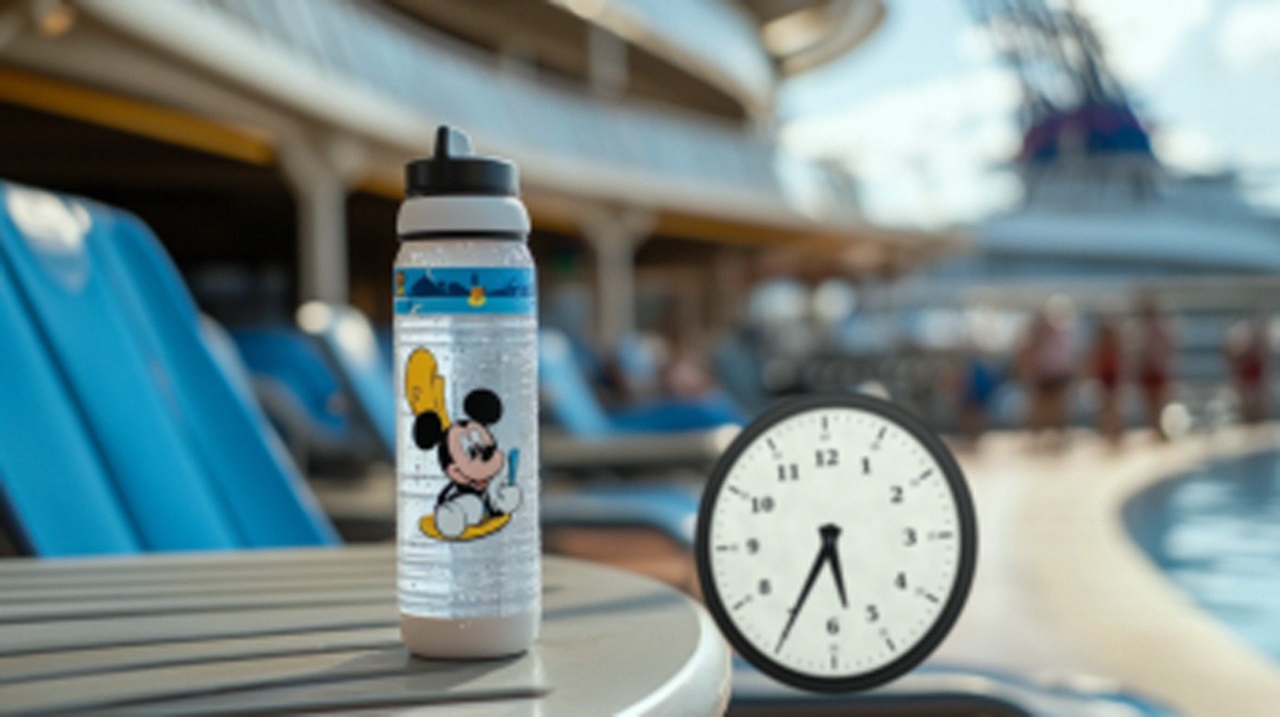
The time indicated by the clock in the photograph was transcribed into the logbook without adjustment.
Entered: 5:35
